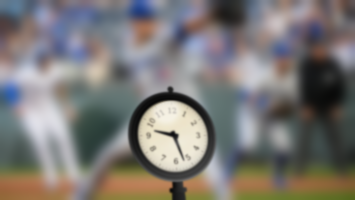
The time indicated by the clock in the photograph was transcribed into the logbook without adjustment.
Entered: 9:27
